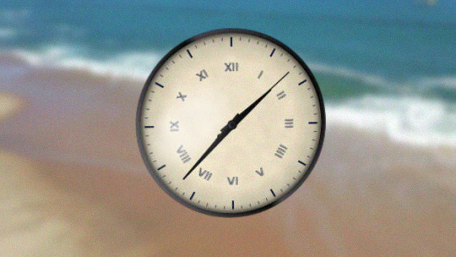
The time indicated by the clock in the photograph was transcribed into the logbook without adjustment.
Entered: 1:37:08
